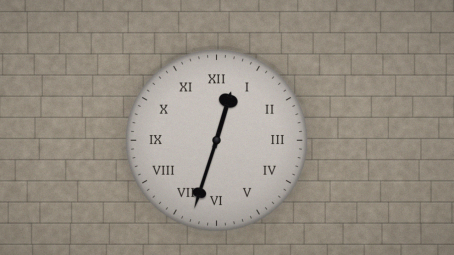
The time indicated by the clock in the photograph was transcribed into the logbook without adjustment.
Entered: 12:33
